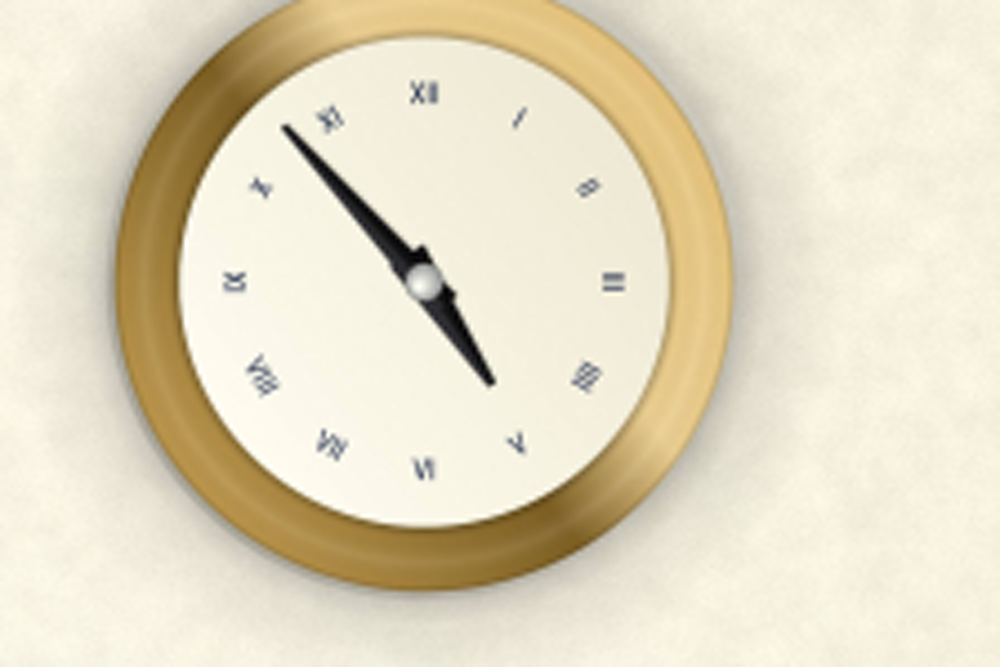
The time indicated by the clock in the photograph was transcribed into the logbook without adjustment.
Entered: 4:53
